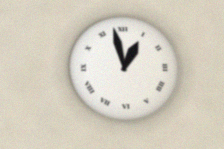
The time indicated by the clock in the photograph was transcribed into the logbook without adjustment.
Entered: 12:58
